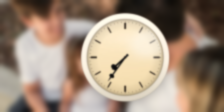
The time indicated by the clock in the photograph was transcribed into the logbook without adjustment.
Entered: 7:36
